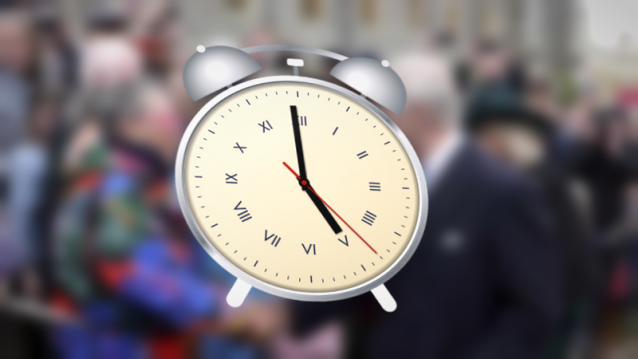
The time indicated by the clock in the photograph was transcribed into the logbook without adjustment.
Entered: 4:59:23
